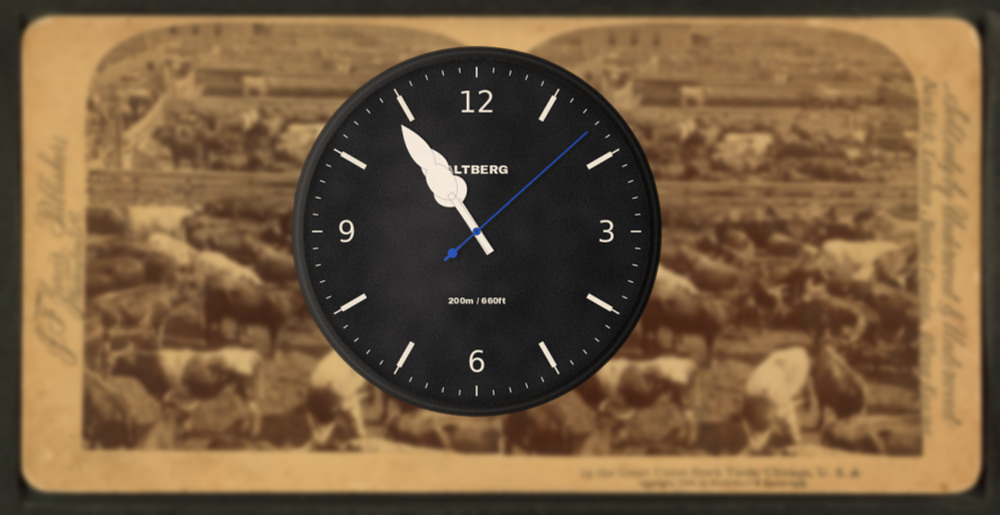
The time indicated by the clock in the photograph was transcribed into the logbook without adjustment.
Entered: 10:54:08
